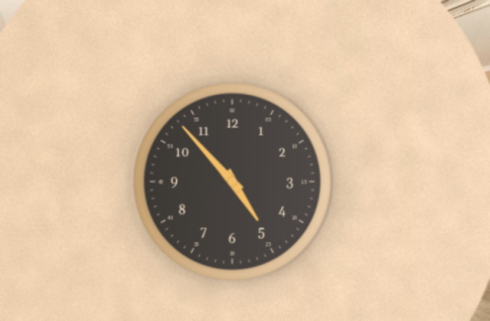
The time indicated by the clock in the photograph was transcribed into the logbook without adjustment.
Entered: 4:53
